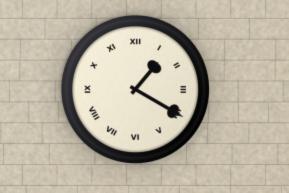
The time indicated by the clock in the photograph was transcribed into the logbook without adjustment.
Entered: 1:20
